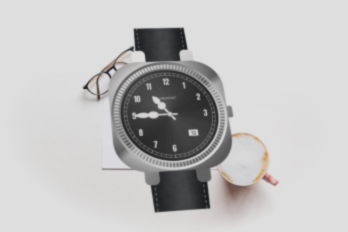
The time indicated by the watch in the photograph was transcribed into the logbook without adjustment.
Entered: 10:45
